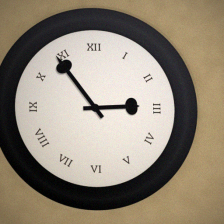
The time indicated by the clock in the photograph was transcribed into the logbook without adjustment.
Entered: 2:54
